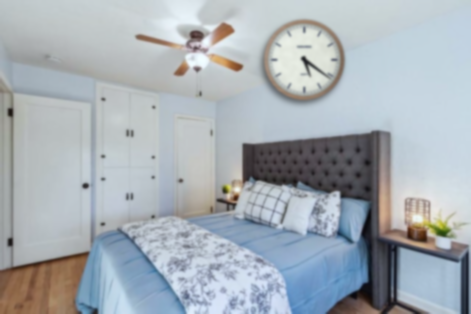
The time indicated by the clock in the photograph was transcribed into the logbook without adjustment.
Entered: 5:21
